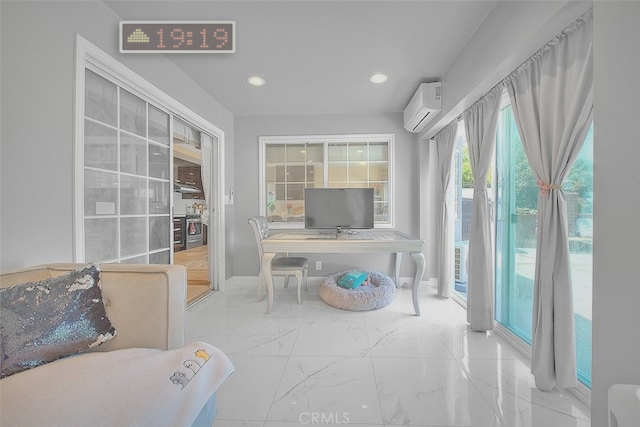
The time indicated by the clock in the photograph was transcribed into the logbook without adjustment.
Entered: 19:19
